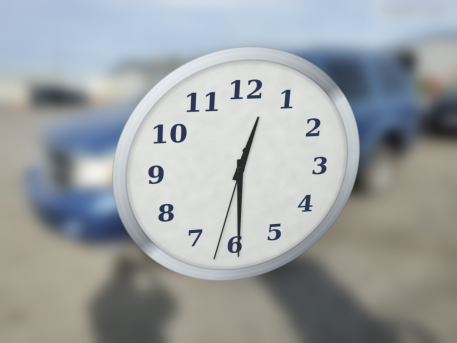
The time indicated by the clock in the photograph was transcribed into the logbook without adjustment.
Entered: 12:29:32
